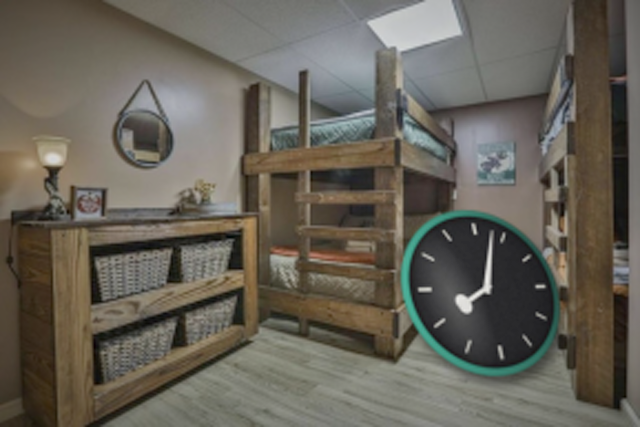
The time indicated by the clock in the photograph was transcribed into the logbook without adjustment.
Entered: 8:03
